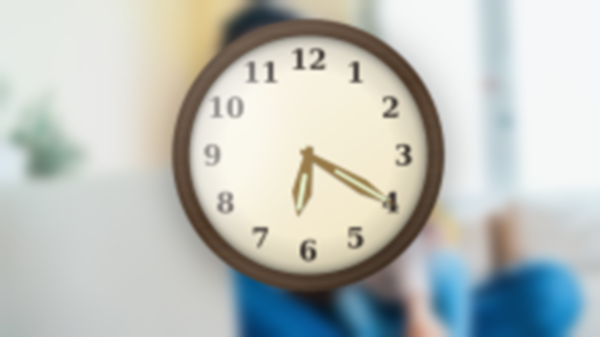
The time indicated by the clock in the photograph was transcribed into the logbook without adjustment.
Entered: 6:20
